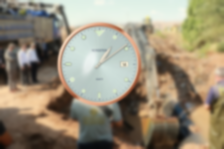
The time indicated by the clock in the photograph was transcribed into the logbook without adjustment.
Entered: 1:09
